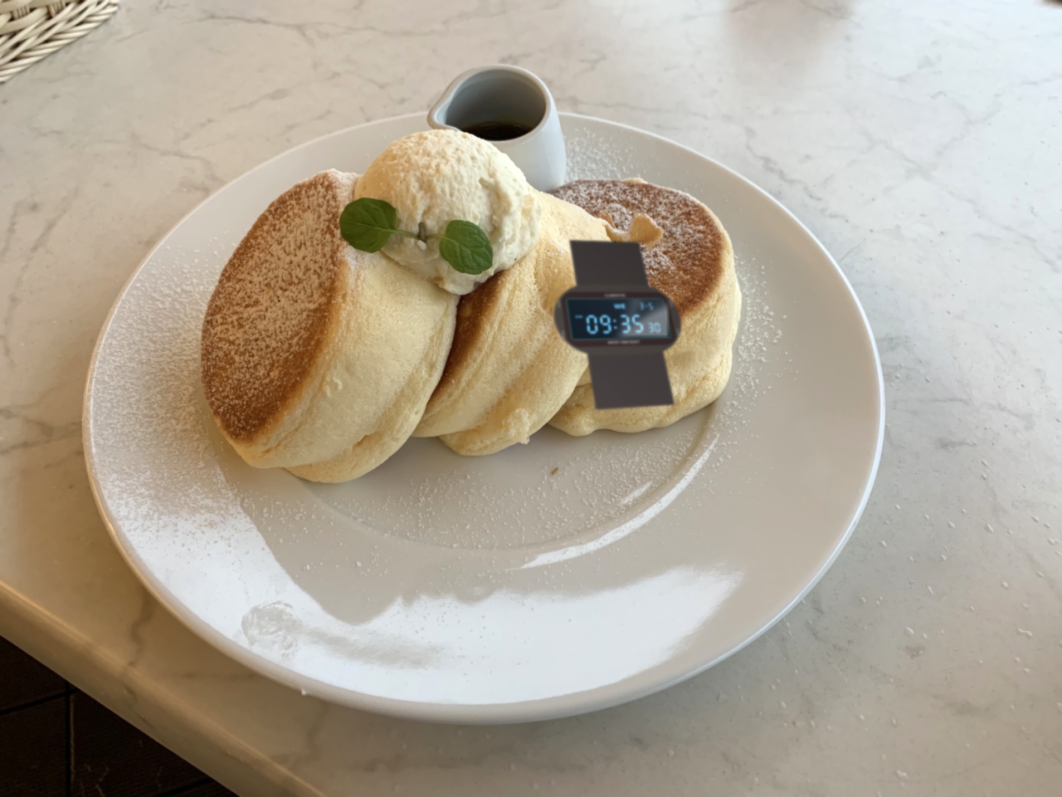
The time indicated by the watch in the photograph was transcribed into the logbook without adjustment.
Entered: 9:35
